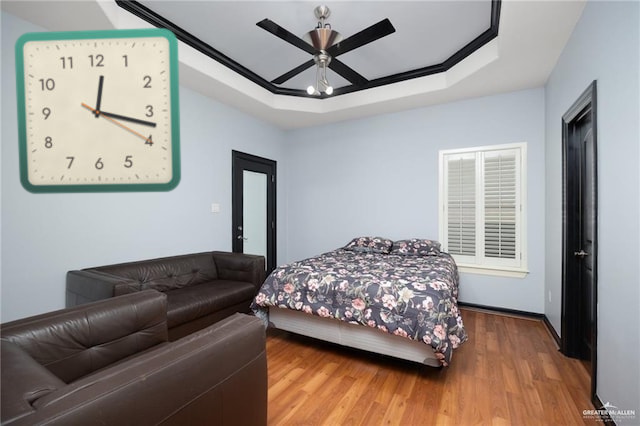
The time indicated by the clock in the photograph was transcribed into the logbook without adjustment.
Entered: 12:17:20
